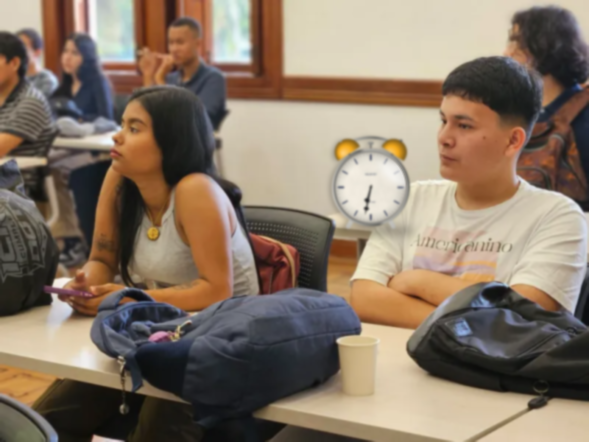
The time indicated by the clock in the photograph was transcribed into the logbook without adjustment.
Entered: 6:32
